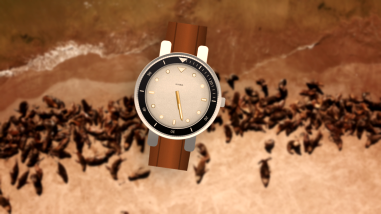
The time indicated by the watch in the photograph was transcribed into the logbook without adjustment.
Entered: 5:27
